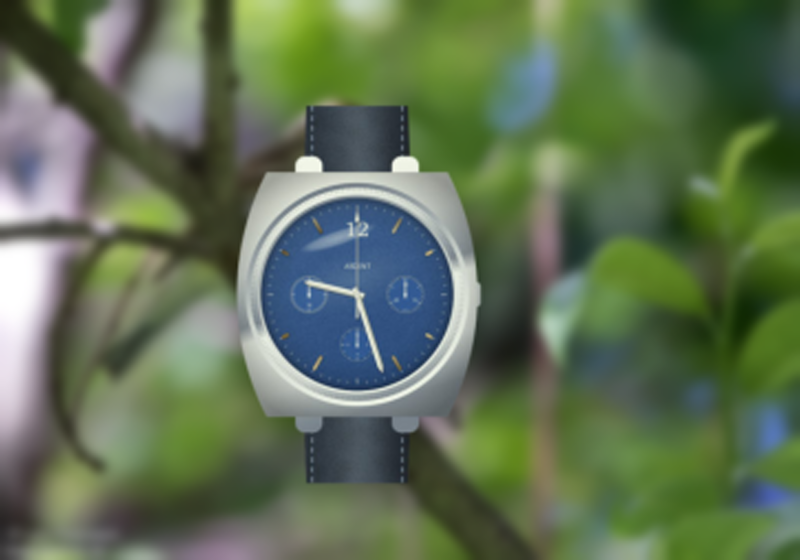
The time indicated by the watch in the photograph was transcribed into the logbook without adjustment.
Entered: 9:27
